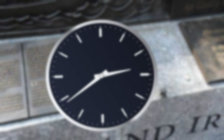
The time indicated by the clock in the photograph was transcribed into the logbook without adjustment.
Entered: 2:39
